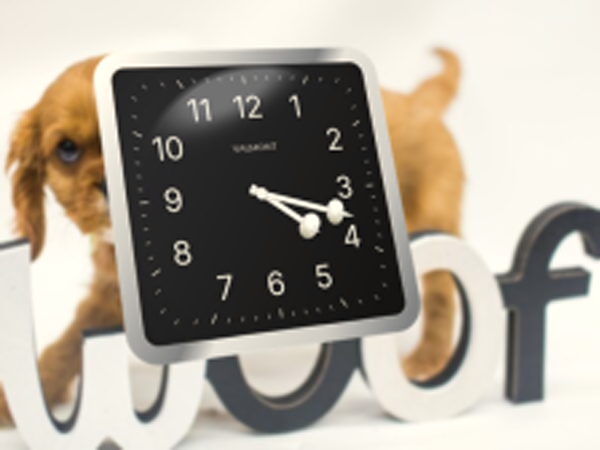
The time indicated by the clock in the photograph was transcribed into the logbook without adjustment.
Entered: 4:18
